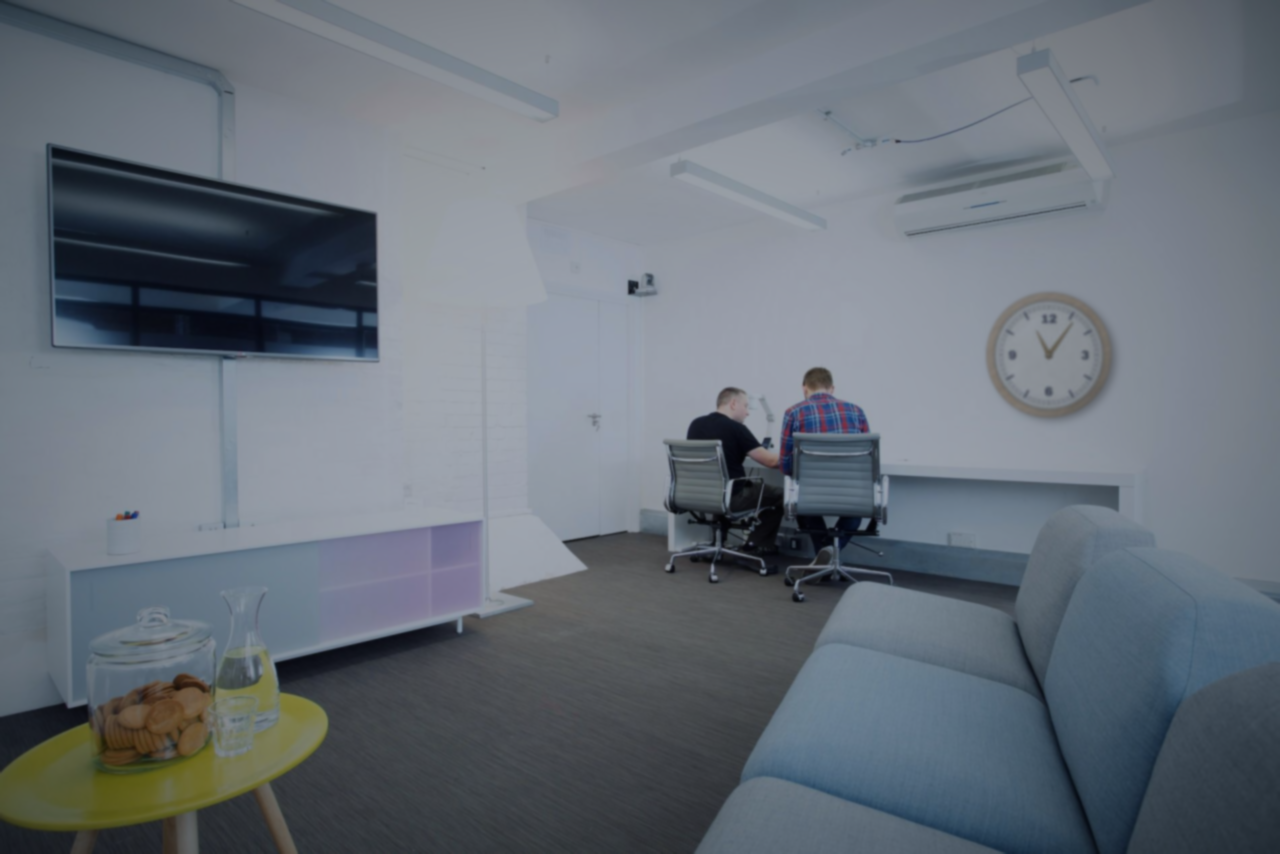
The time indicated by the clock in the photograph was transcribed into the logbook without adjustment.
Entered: 11:06
